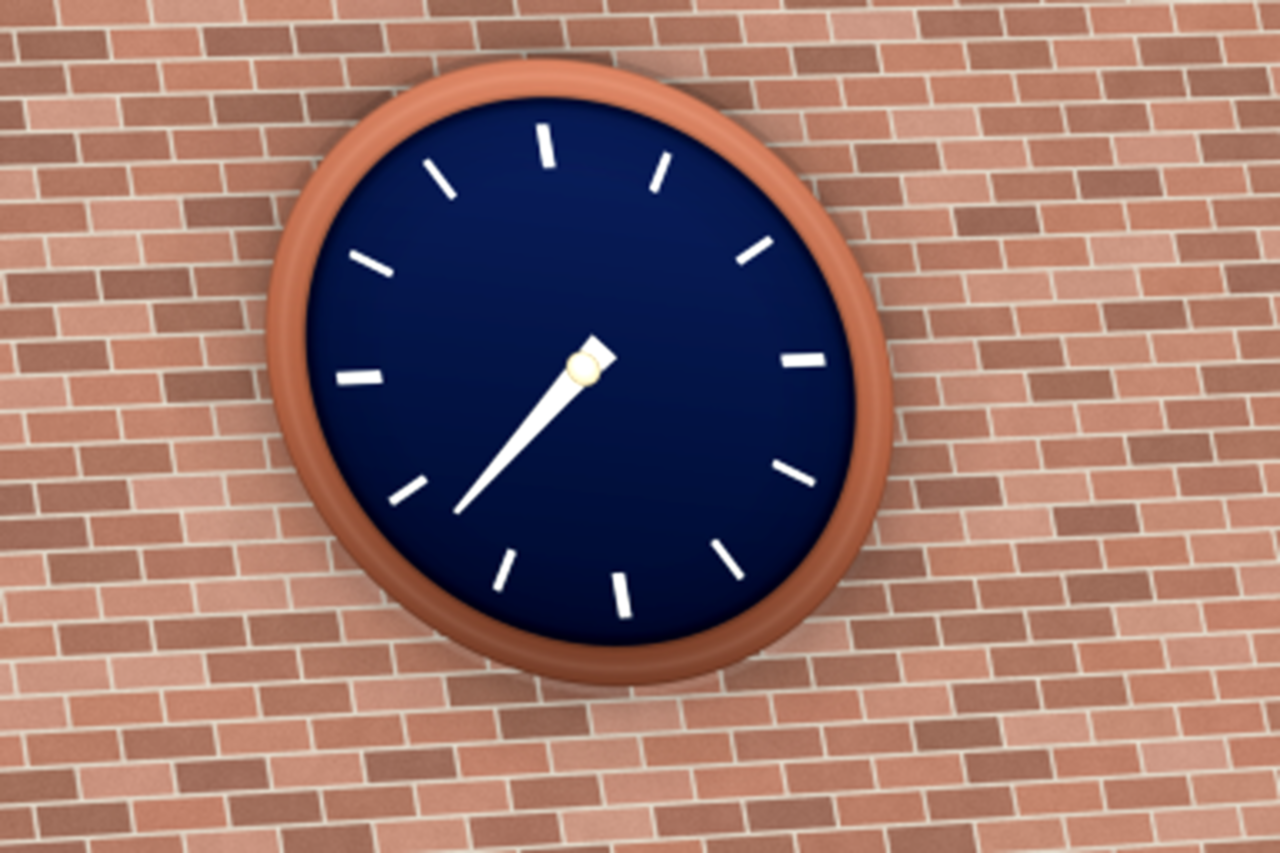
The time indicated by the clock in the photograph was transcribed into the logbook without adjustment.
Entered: 7:38
